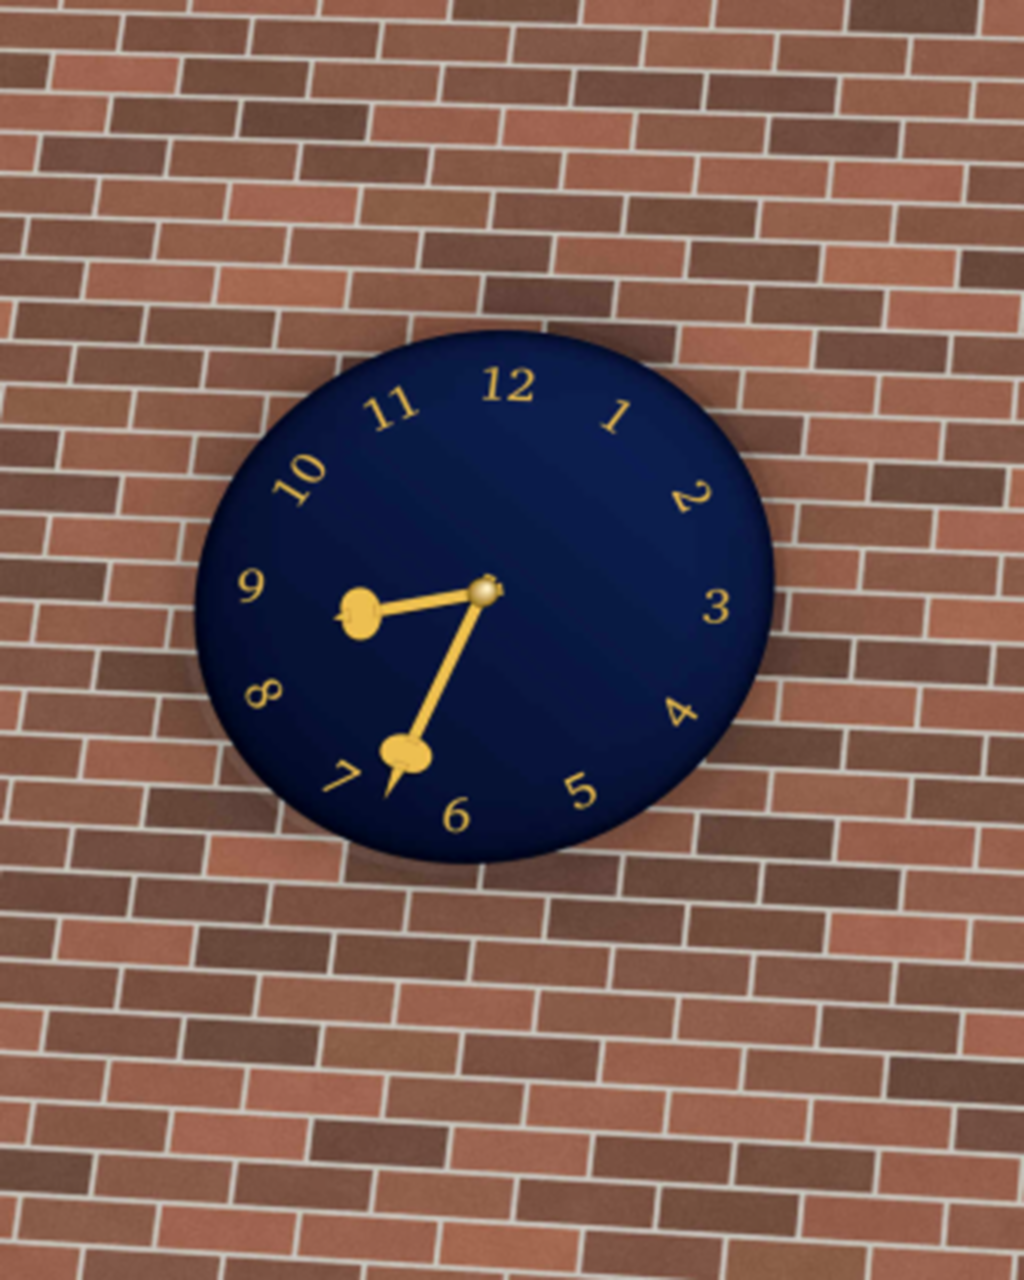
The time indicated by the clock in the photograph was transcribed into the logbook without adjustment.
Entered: 8:33
